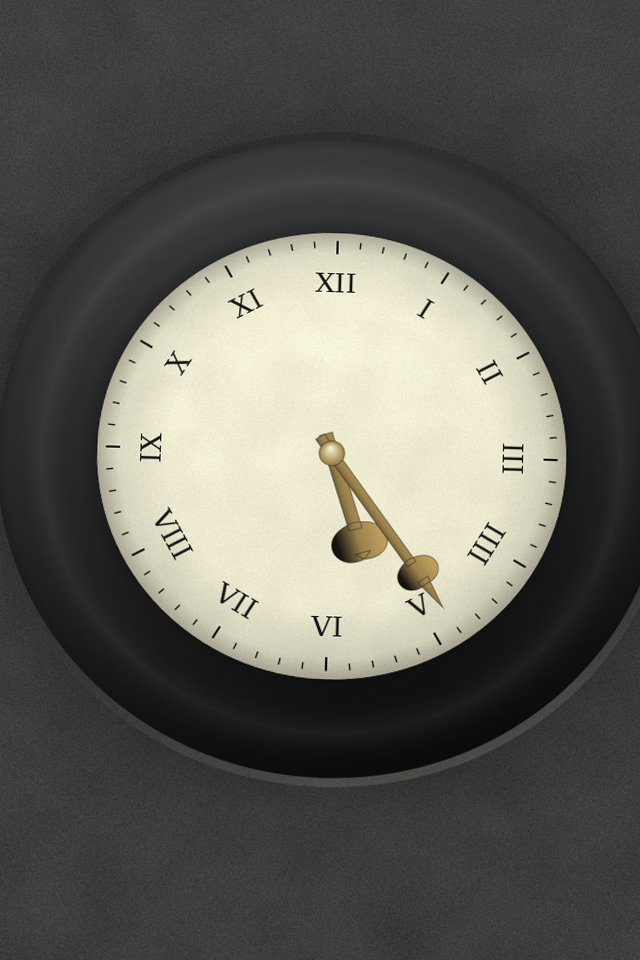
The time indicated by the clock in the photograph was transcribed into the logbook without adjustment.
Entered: 5:24
